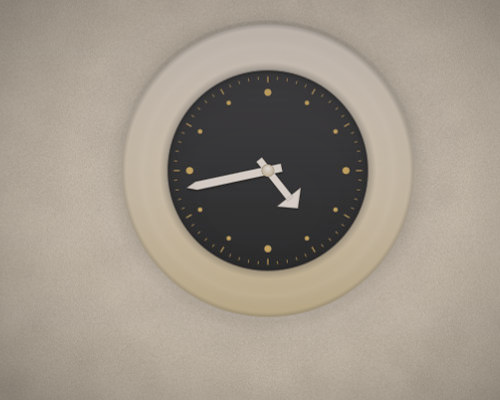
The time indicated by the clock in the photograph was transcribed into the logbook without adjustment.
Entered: 4:43
